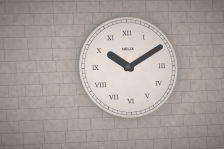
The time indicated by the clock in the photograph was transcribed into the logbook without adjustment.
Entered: 10:10
